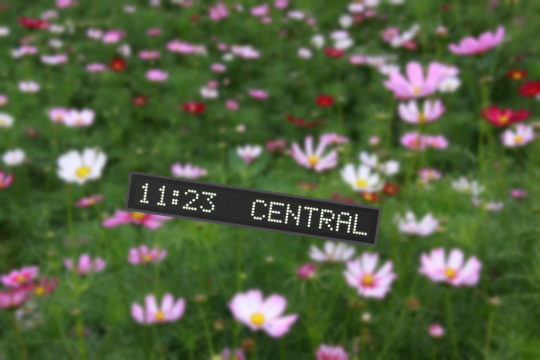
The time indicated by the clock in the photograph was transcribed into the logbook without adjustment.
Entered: 11:23
